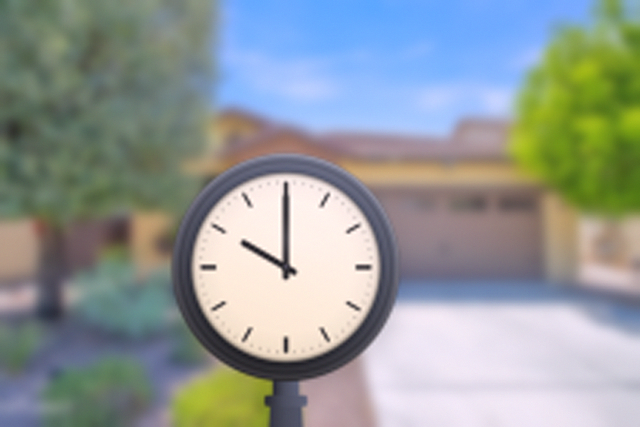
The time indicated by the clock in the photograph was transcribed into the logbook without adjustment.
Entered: 10:00
